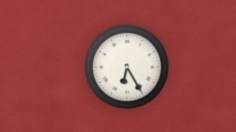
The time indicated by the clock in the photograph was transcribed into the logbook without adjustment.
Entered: 6:25
